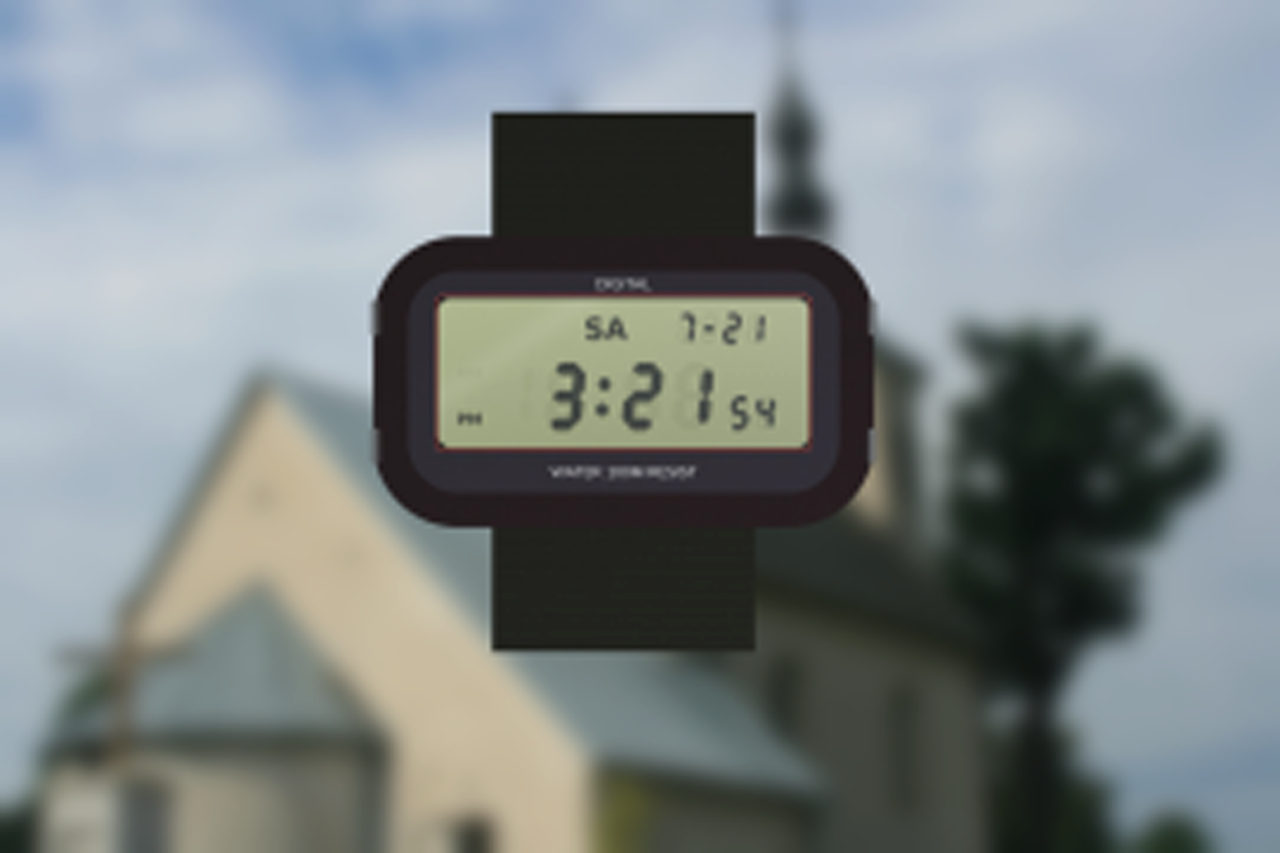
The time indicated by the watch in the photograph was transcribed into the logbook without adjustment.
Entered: 3:21:54
